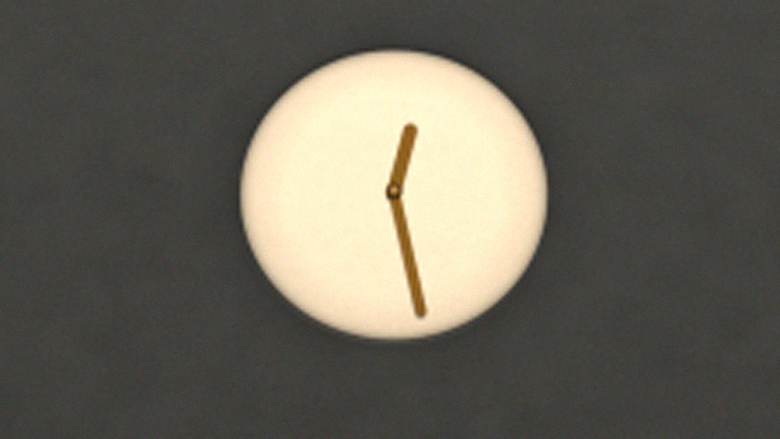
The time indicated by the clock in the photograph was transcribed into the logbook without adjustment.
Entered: 12:28
